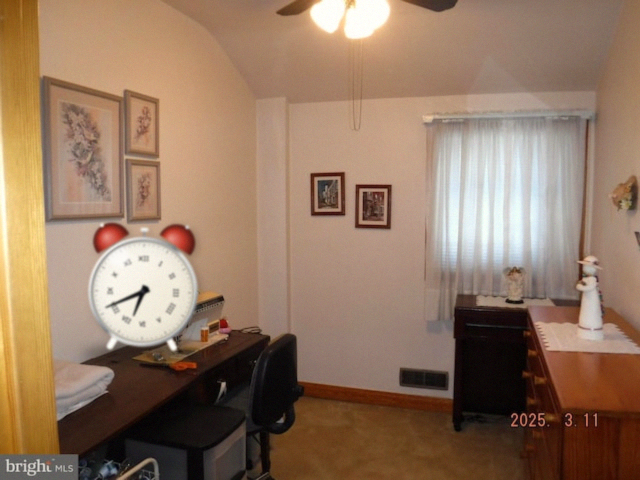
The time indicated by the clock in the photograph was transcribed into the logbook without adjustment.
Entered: 6:41
